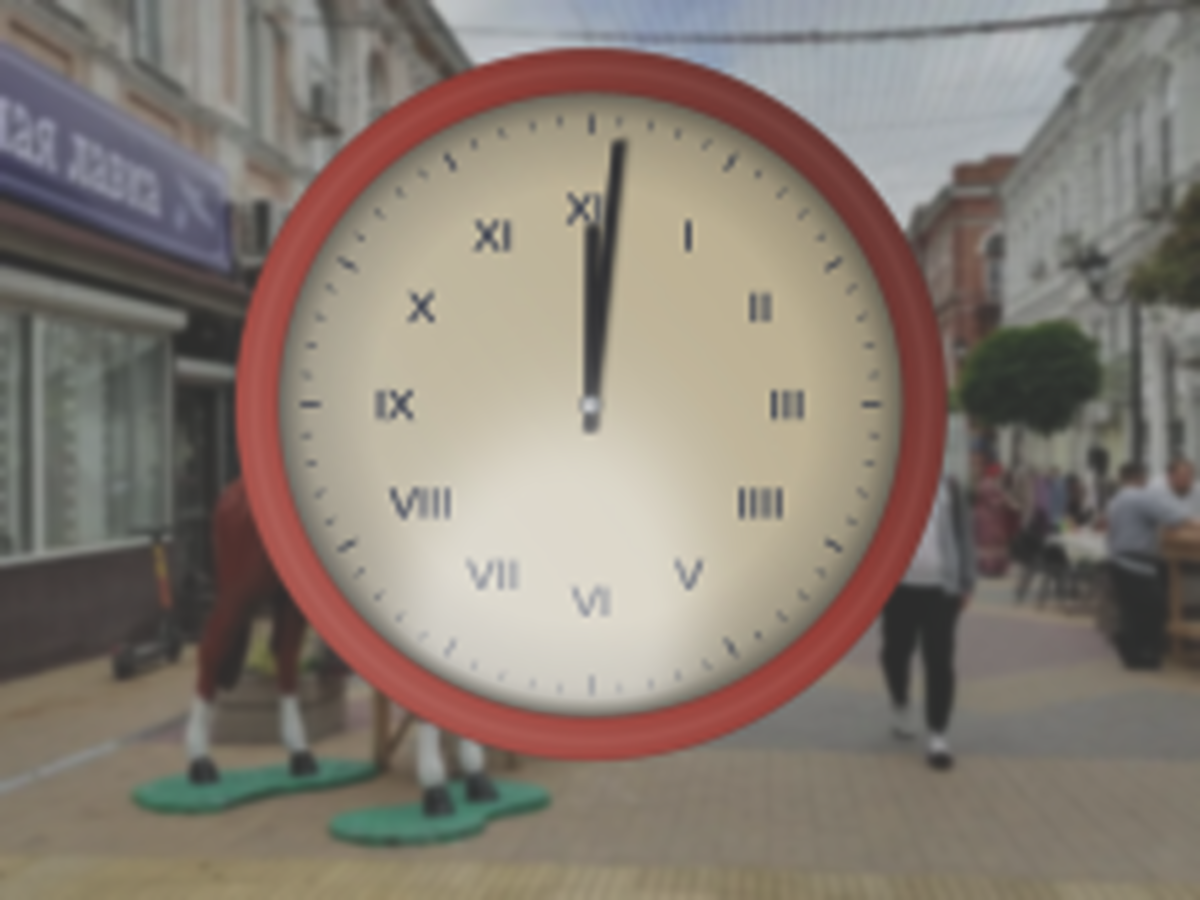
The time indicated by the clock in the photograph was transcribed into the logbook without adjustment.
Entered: 12:01
